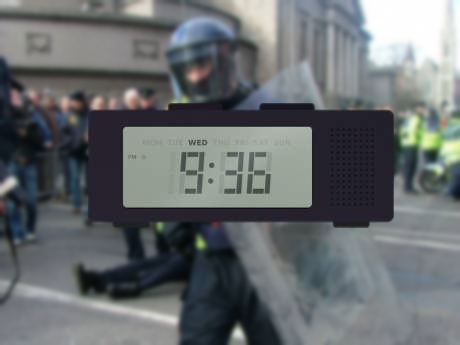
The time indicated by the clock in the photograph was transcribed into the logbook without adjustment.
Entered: 9:36
